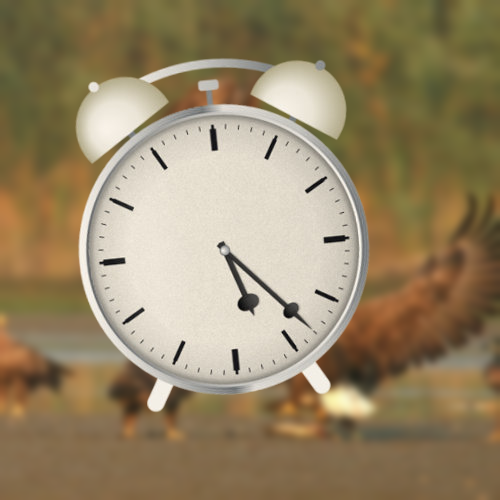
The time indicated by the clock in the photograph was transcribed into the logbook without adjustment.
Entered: 5:23
